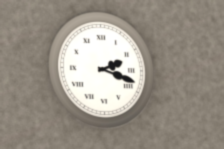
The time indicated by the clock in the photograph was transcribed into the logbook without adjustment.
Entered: 2:18
